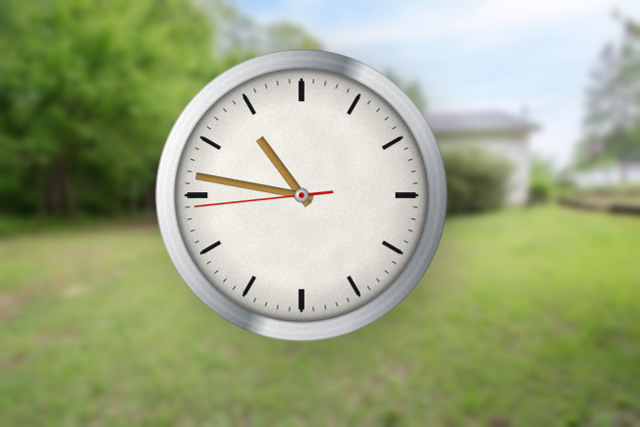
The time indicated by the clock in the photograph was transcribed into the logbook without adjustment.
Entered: 10:46:44
